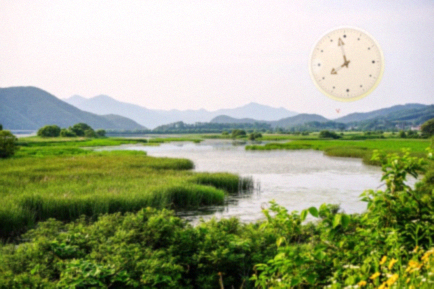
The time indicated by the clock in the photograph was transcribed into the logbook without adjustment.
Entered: 7:58
